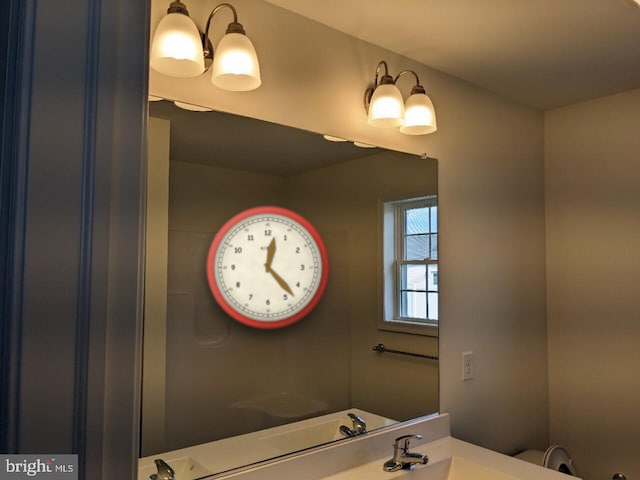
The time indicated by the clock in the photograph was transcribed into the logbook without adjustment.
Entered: 12:23
